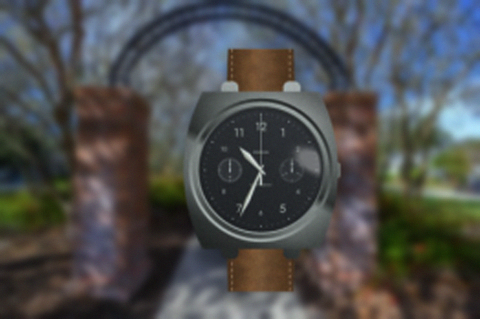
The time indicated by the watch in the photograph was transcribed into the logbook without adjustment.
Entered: 10:34
